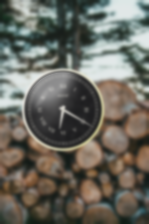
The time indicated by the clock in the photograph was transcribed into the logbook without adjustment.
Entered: 6:20
